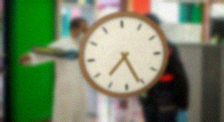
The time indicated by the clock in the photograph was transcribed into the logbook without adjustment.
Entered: 7:26
